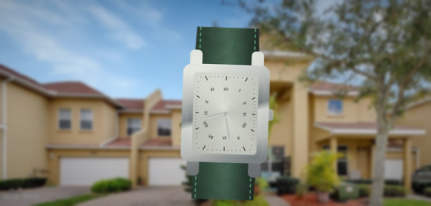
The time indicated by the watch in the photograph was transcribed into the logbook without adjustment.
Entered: 8:28
